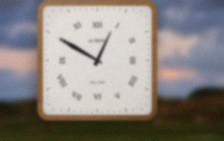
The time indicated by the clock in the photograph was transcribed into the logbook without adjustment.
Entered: 12:50
